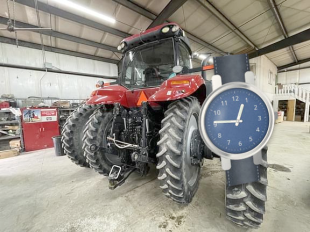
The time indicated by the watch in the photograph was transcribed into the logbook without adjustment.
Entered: 12:46
